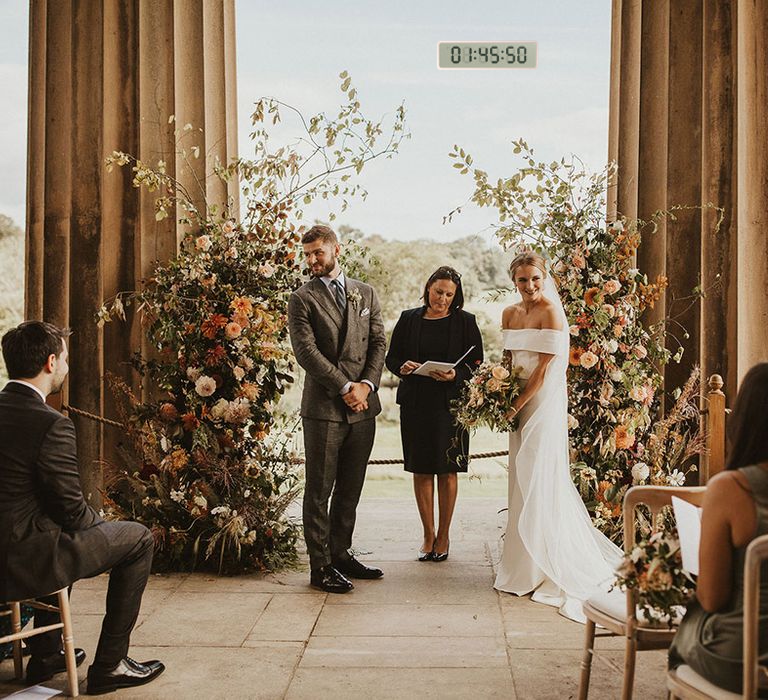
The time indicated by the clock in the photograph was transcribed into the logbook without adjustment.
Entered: 1:45:50
